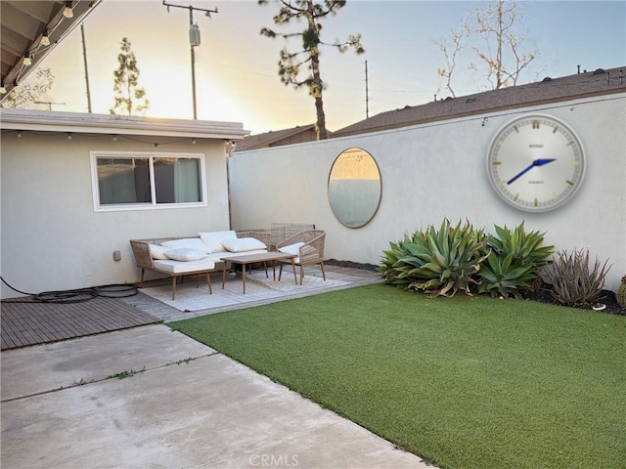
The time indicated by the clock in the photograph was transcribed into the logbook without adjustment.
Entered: 2:39
